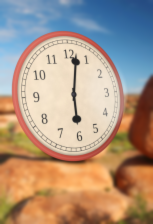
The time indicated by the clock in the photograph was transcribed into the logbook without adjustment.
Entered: 6:02
